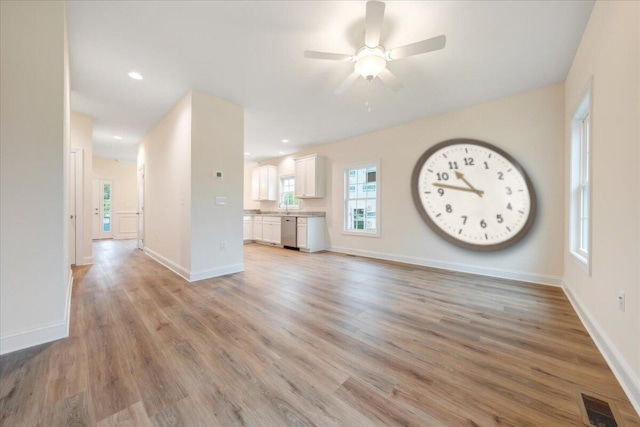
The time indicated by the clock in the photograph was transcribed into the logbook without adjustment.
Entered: 10:47
